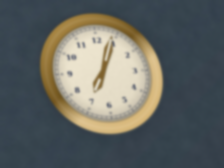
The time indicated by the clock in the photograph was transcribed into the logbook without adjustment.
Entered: 7:04
